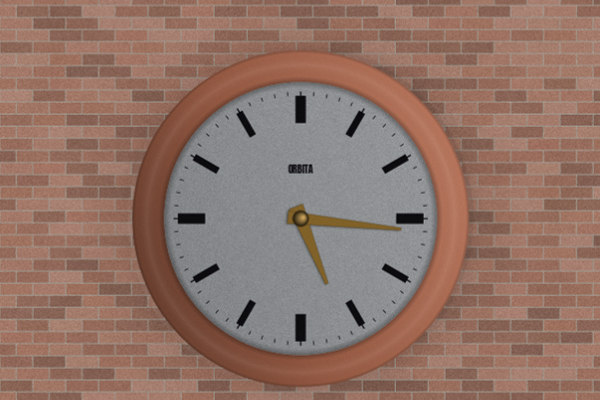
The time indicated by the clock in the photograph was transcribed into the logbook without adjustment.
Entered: 5:16
